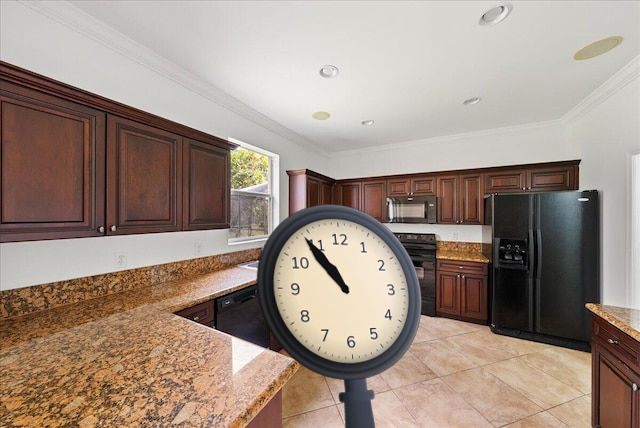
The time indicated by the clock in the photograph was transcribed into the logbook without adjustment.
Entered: 10:54
